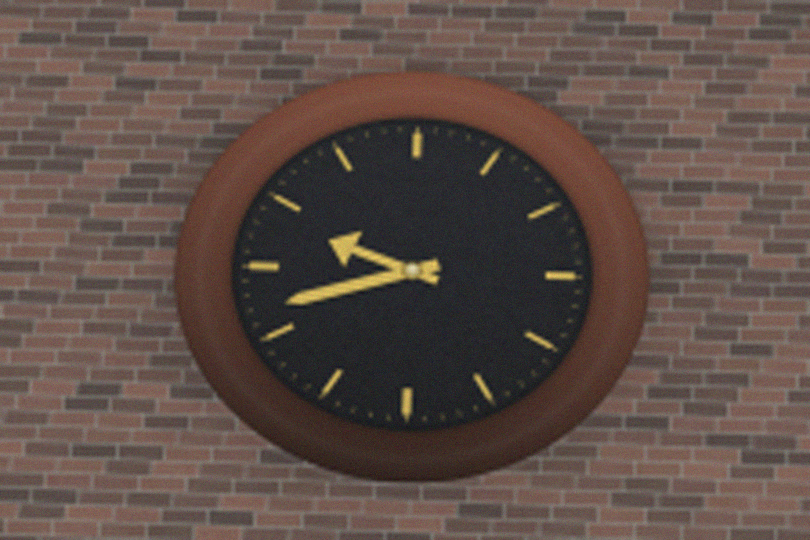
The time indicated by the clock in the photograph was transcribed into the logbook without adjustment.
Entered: 9:42
